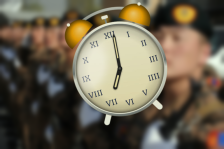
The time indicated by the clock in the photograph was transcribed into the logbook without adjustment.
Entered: 7:01
